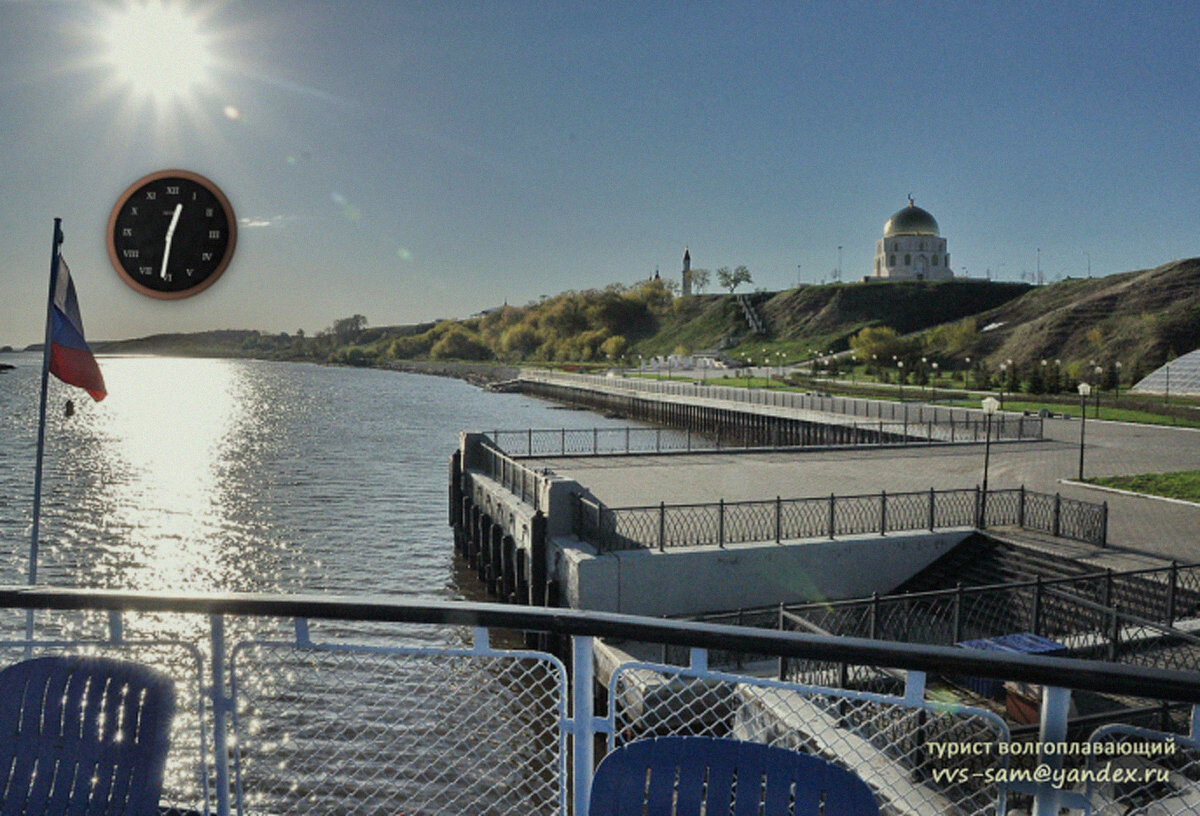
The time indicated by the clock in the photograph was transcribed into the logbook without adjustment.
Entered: 12:31
